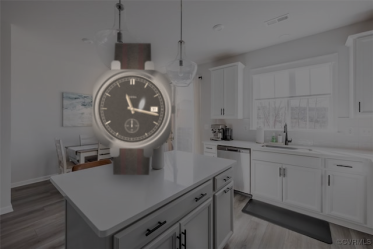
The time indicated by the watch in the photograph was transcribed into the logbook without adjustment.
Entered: 11:17
